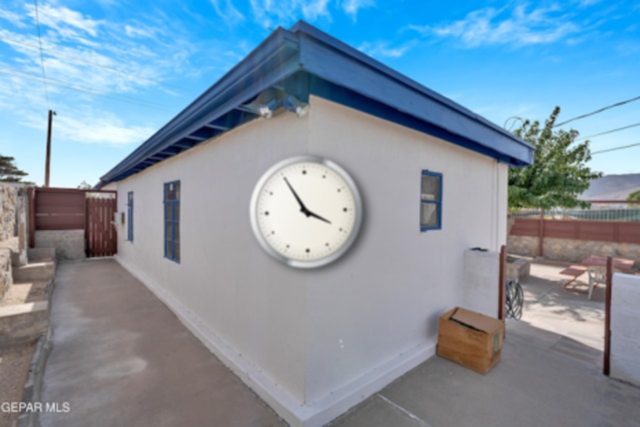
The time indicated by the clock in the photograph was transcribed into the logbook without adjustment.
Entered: 3:55
